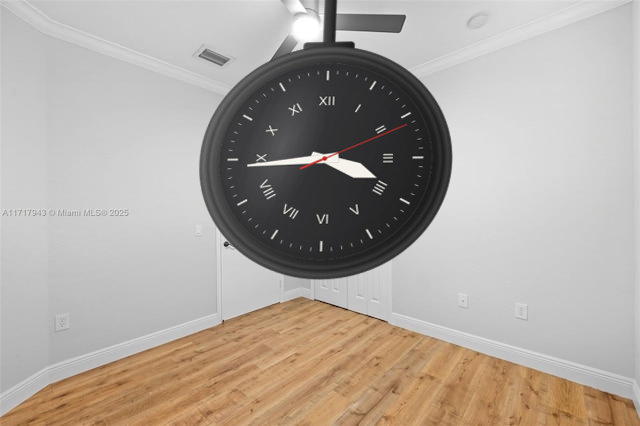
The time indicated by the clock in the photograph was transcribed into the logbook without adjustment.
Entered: 3:44:11
